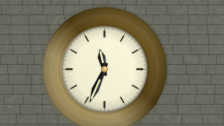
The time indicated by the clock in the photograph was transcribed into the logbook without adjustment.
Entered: 11:34
